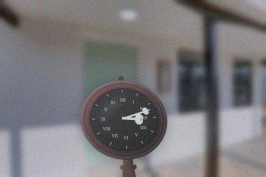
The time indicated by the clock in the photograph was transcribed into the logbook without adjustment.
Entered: 3:12
